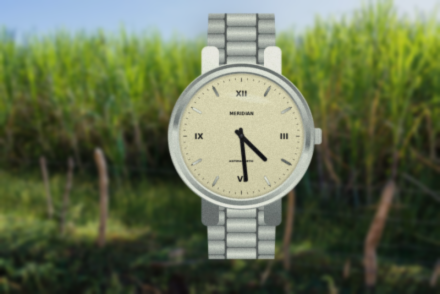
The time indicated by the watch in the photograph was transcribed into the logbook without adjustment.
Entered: 4:29
